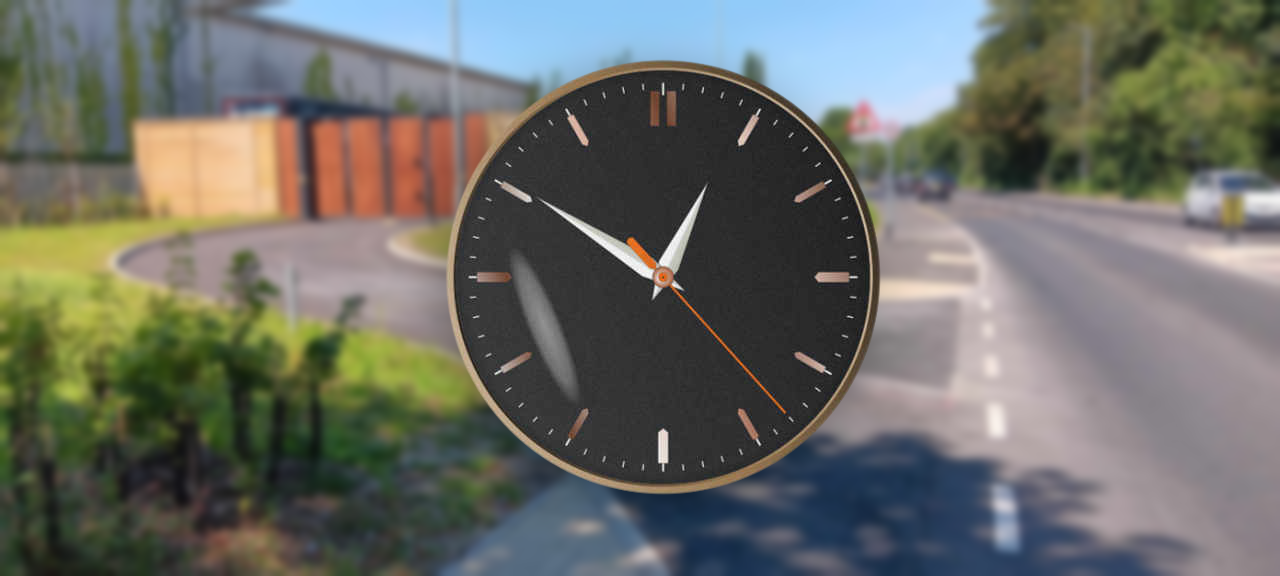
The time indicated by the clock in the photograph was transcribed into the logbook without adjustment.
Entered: 12:50:23
